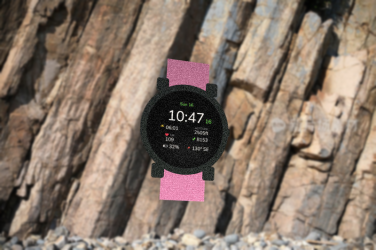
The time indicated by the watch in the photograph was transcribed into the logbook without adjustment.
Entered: 10:47
